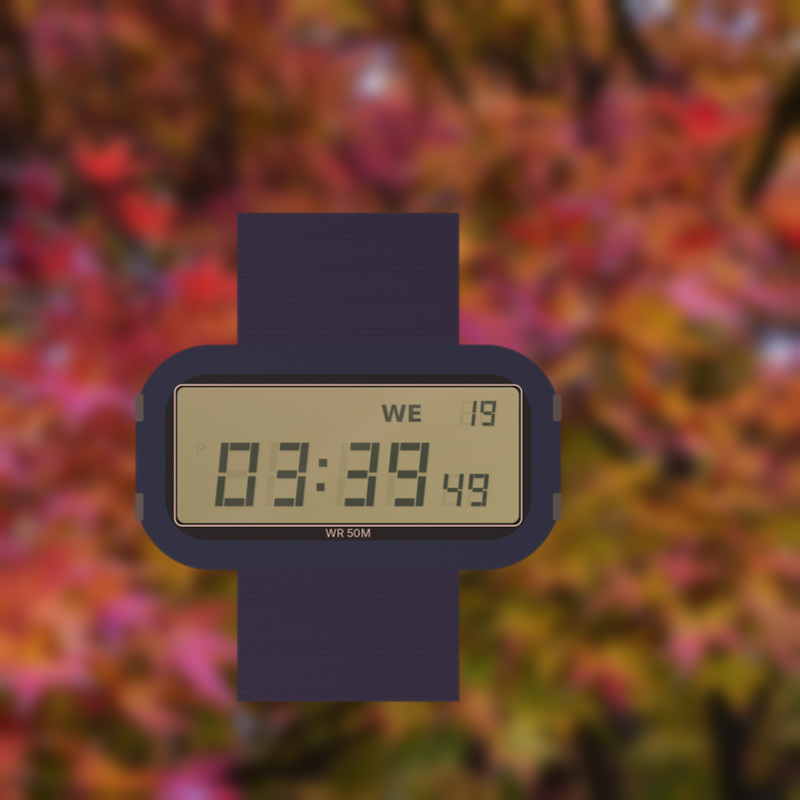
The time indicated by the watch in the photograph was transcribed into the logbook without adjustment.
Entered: 3:39:49
